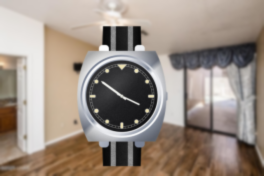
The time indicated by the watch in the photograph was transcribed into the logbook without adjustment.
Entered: 3:51
